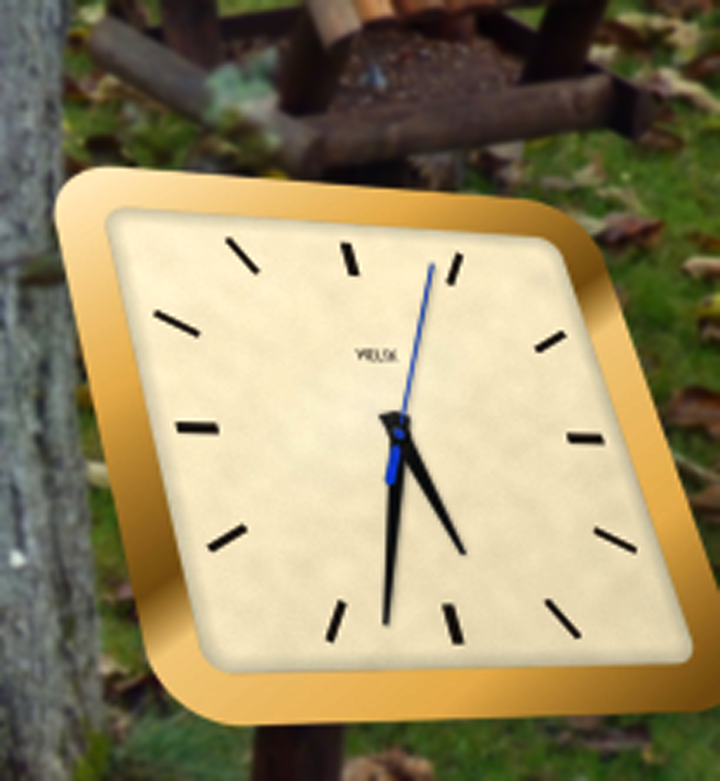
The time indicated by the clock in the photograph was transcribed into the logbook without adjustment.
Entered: 5:33:04
